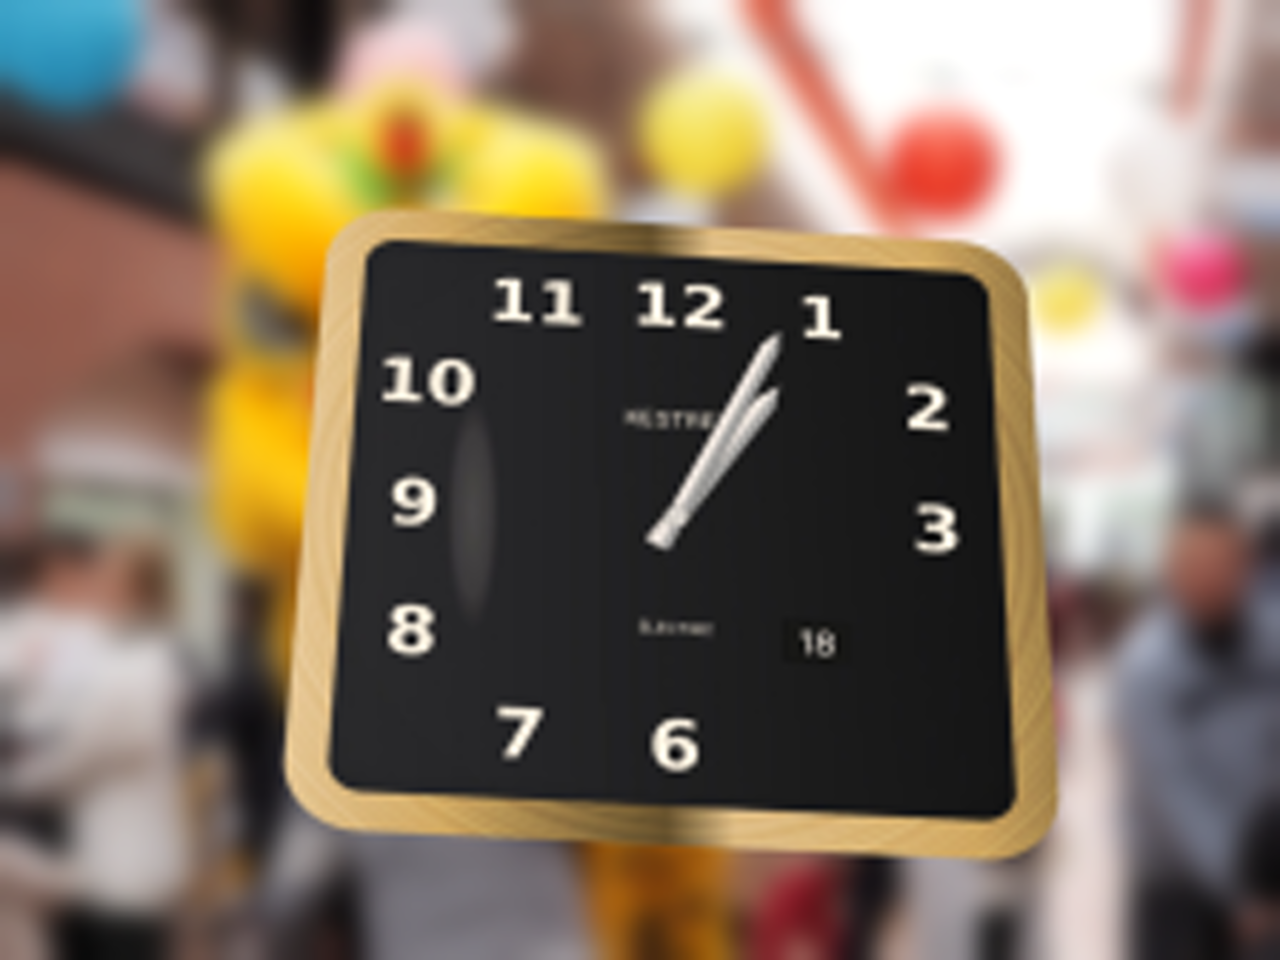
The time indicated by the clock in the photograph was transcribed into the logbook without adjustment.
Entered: 1:04
